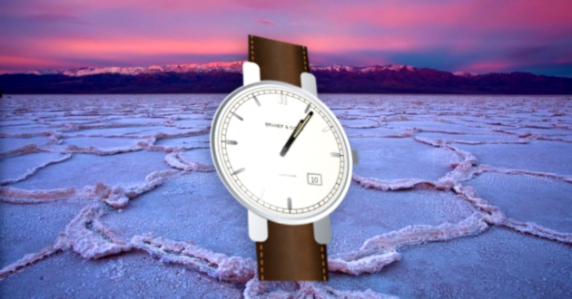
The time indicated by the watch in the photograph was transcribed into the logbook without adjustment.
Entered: 1:06
